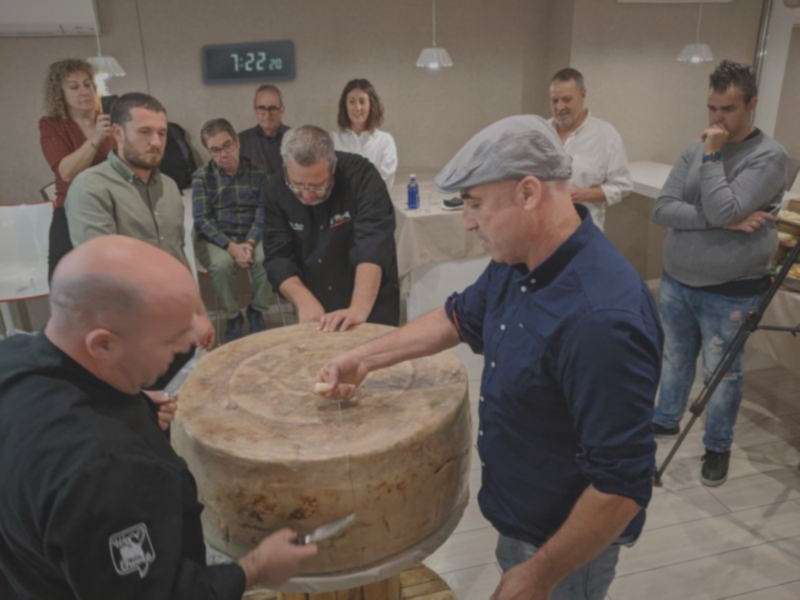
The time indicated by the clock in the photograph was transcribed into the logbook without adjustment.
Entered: 7:22
